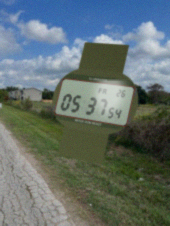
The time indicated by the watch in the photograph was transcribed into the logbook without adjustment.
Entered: 5:37:54
